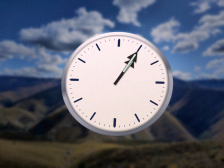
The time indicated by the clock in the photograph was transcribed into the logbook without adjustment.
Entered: 1:05
